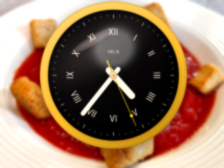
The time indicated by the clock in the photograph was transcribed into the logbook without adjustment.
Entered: 4:36:26
